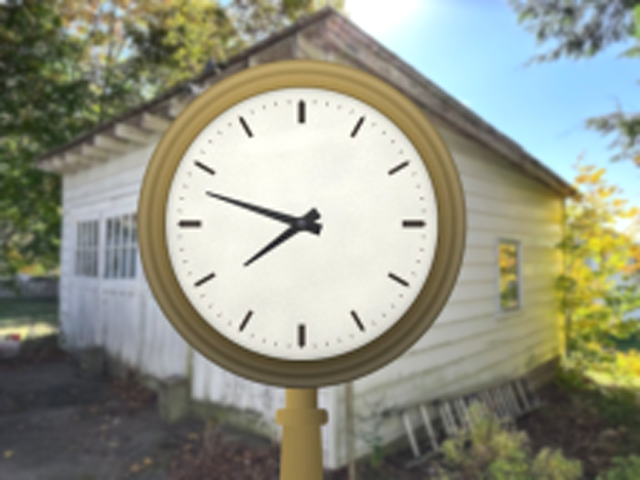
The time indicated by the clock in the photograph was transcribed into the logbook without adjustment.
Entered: 7:48
